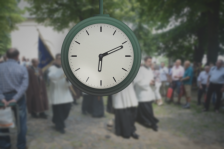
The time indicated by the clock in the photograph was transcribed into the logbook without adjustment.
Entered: 6:11
